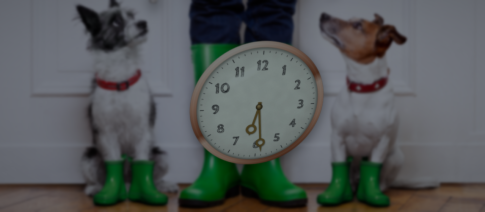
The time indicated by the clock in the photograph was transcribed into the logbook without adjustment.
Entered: 6:29
